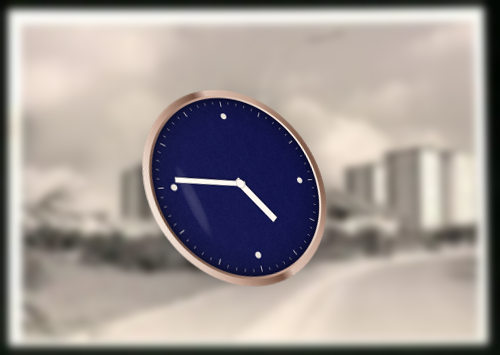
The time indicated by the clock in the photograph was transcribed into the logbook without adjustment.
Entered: 4:46
